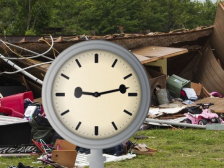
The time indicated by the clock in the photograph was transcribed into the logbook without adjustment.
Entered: 9:13
